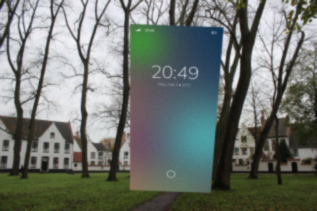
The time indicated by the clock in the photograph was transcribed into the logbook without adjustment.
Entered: 20:49
